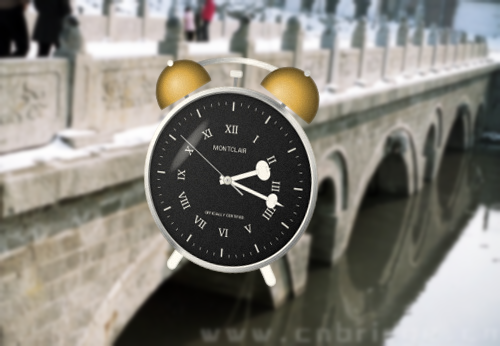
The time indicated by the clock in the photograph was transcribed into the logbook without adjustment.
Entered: 2:17:51
